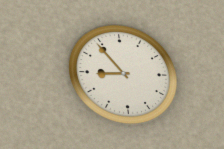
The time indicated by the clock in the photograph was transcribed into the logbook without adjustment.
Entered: 8:54
